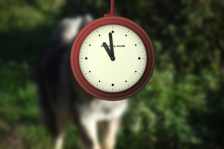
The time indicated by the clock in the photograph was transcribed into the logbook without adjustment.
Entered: 10:59
